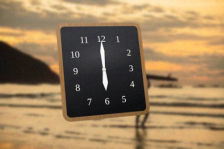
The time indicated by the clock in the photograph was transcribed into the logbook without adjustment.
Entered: 6:00
